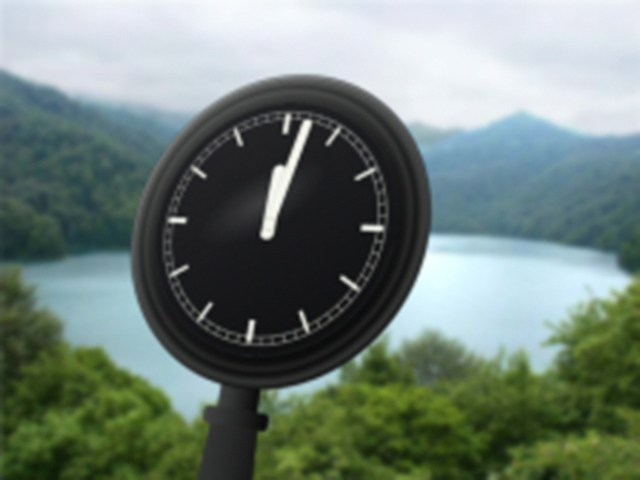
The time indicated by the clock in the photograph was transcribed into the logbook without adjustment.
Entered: 12:02
